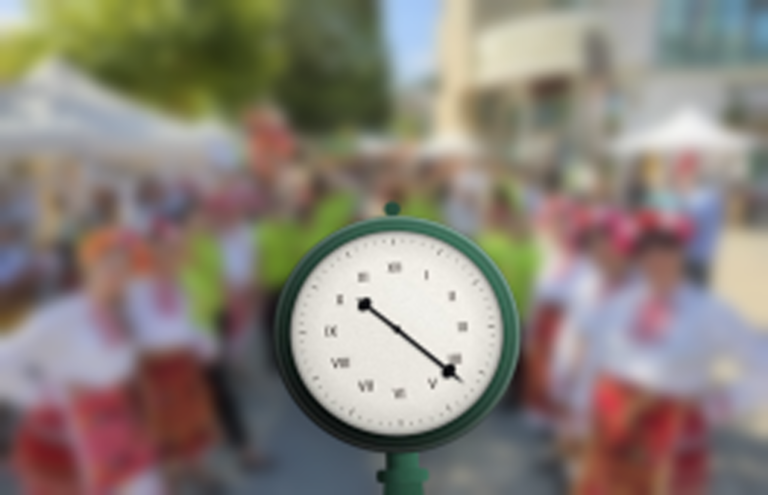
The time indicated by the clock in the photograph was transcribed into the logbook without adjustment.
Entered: 10:22
